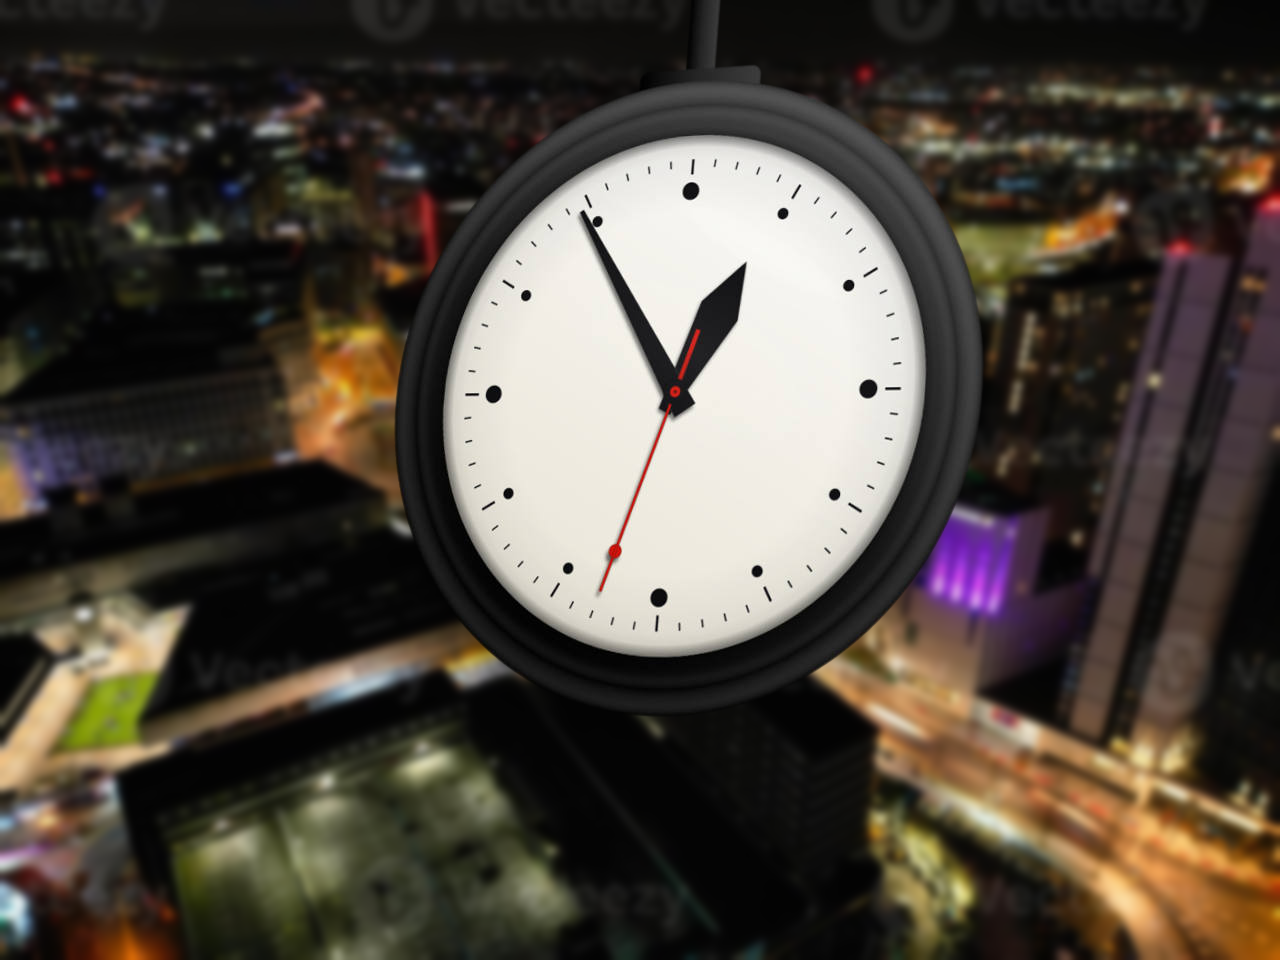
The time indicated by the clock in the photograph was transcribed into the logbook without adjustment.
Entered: 12:54:33
